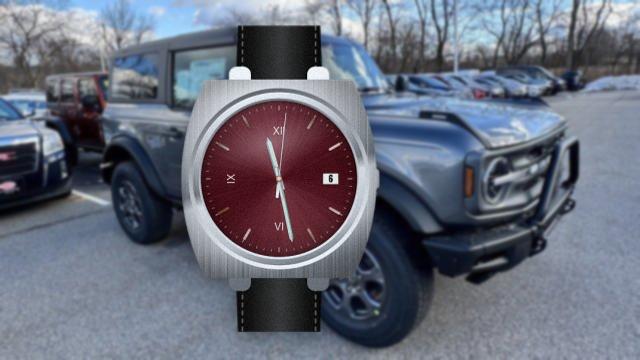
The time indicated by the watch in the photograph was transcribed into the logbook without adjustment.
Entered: 11:28:01
